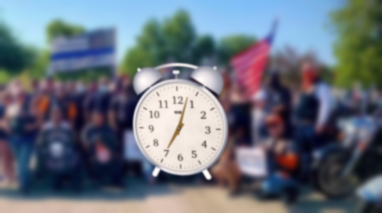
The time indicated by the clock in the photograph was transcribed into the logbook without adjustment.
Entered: 7:03
